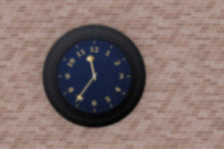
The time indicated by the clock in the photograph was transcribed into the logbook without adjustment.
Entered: 11:36
